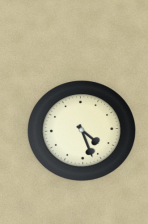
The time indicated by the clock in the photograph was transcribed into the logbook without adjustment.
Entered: 4:27
